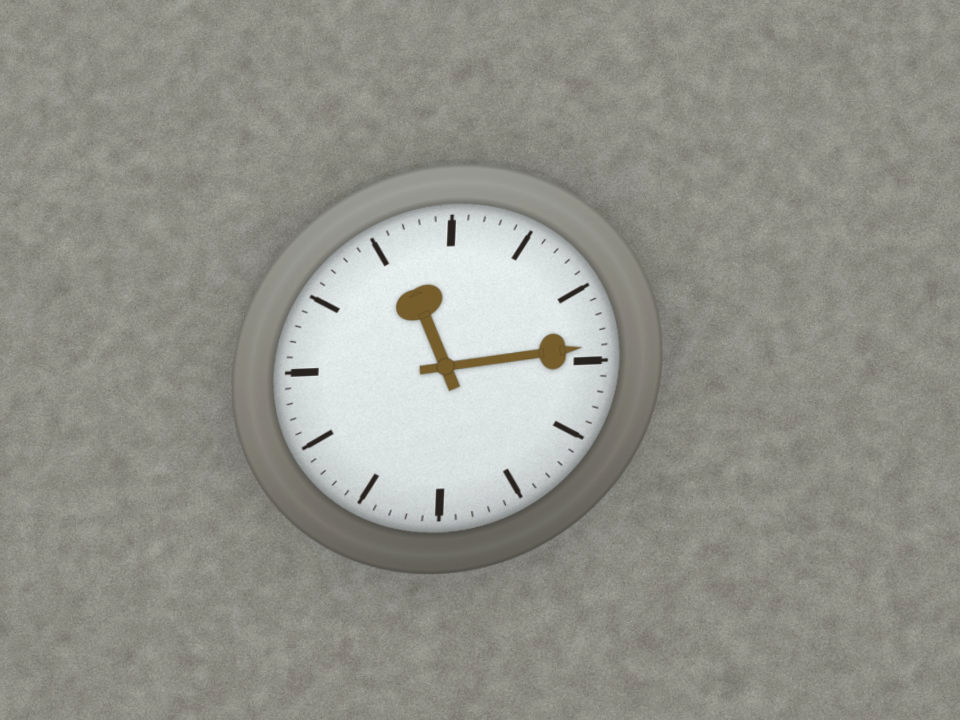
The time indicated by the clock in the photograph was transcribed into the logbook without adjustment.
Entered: 11:14
